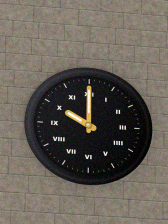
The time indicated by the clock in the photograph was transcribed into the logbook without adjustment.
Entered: 10:00
